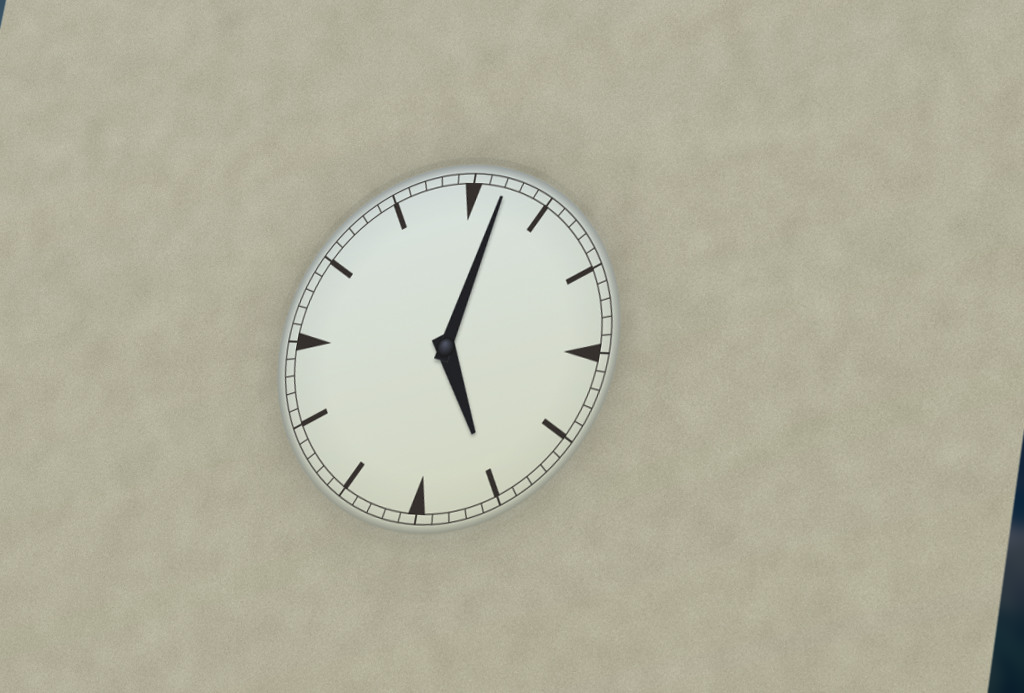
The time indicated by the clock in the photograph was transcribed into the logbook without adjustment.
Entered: 5:02
